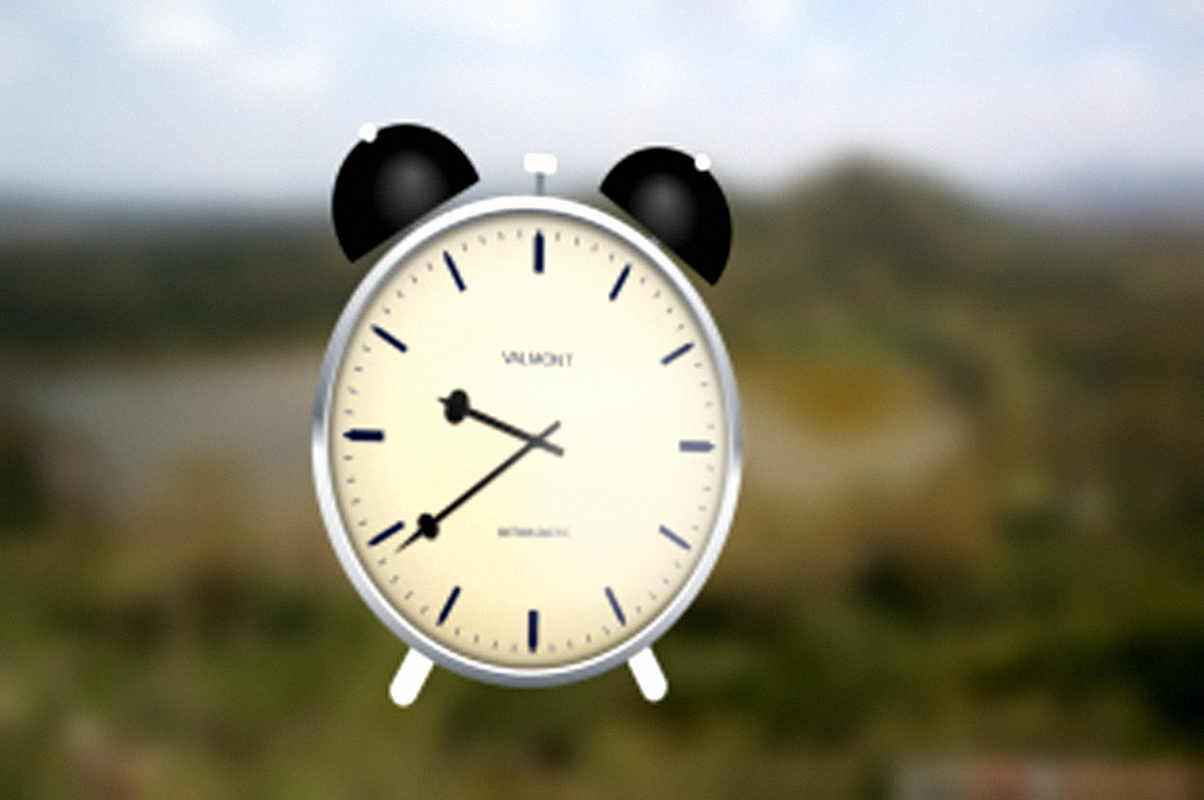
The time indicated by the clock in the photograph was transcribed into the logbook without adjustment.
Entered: 9:39
